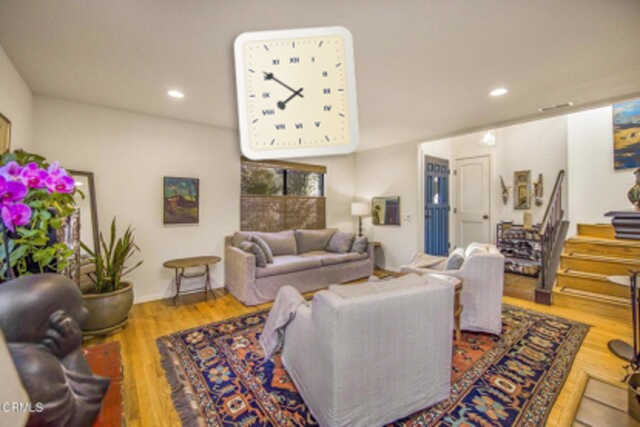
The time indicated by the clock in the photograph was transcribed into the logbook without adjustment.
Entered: 7:51
